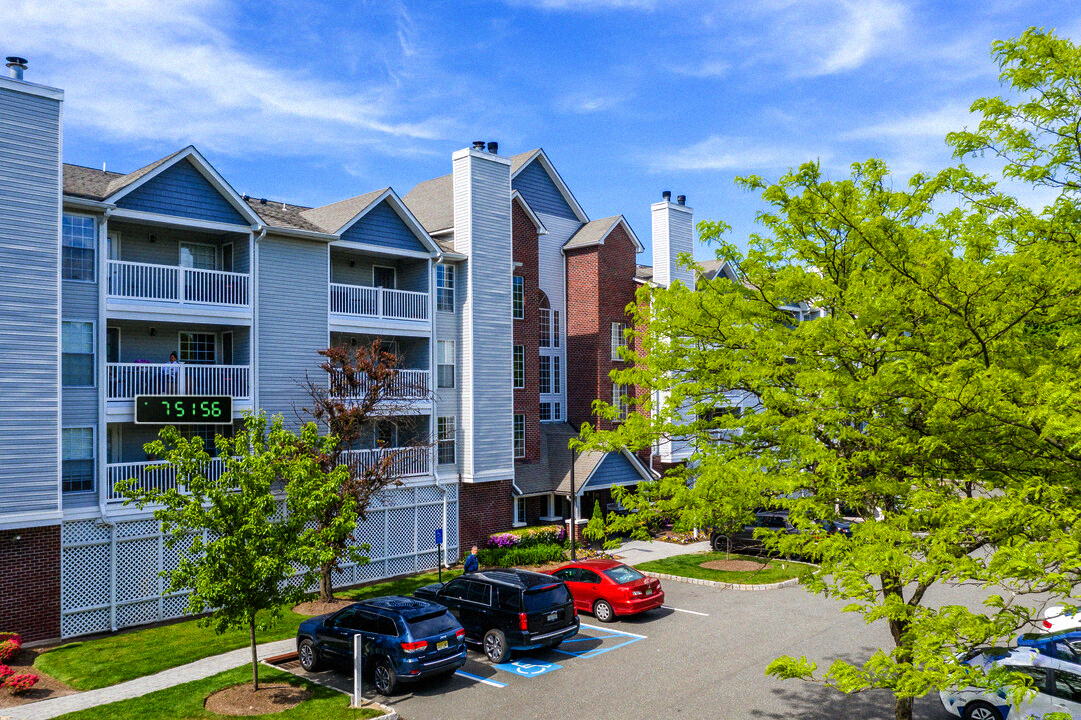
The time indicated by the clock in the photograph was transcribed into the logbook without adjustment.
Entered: 7:51:56
